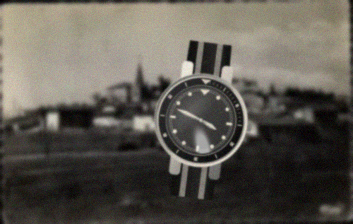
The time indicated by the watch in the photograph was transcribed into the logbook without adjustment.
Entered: 3:48
